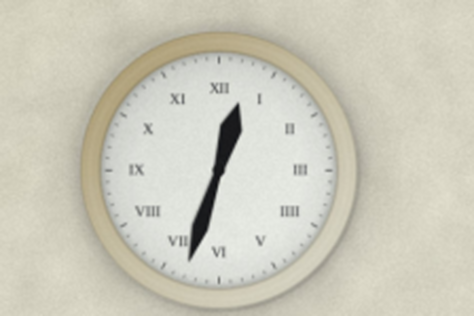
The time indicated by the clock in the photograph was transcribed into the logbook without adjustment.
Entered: 12:33
